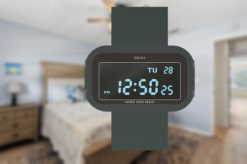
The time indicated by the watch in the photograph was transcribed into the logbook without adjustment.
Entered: 12:50:25
